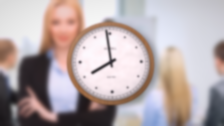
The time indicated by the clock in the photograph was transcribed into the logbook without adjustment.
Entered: 7:59
